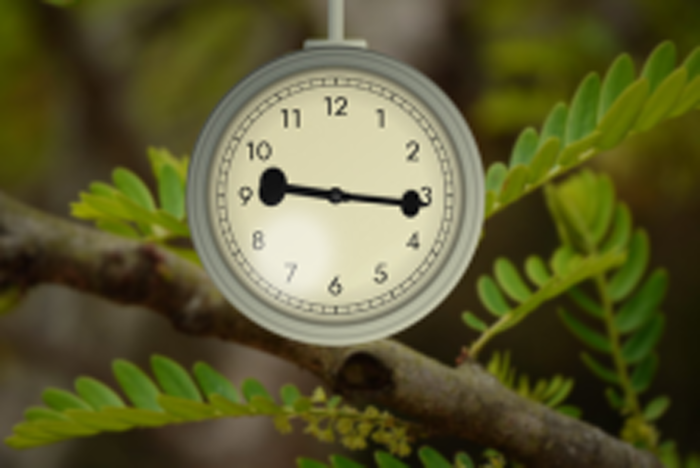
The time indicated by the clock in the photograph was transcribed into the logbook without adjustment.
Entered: 9:16
